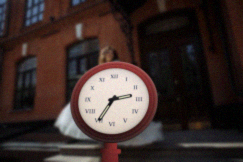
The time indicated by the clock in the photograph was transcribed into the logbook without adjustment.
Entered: 2:35
